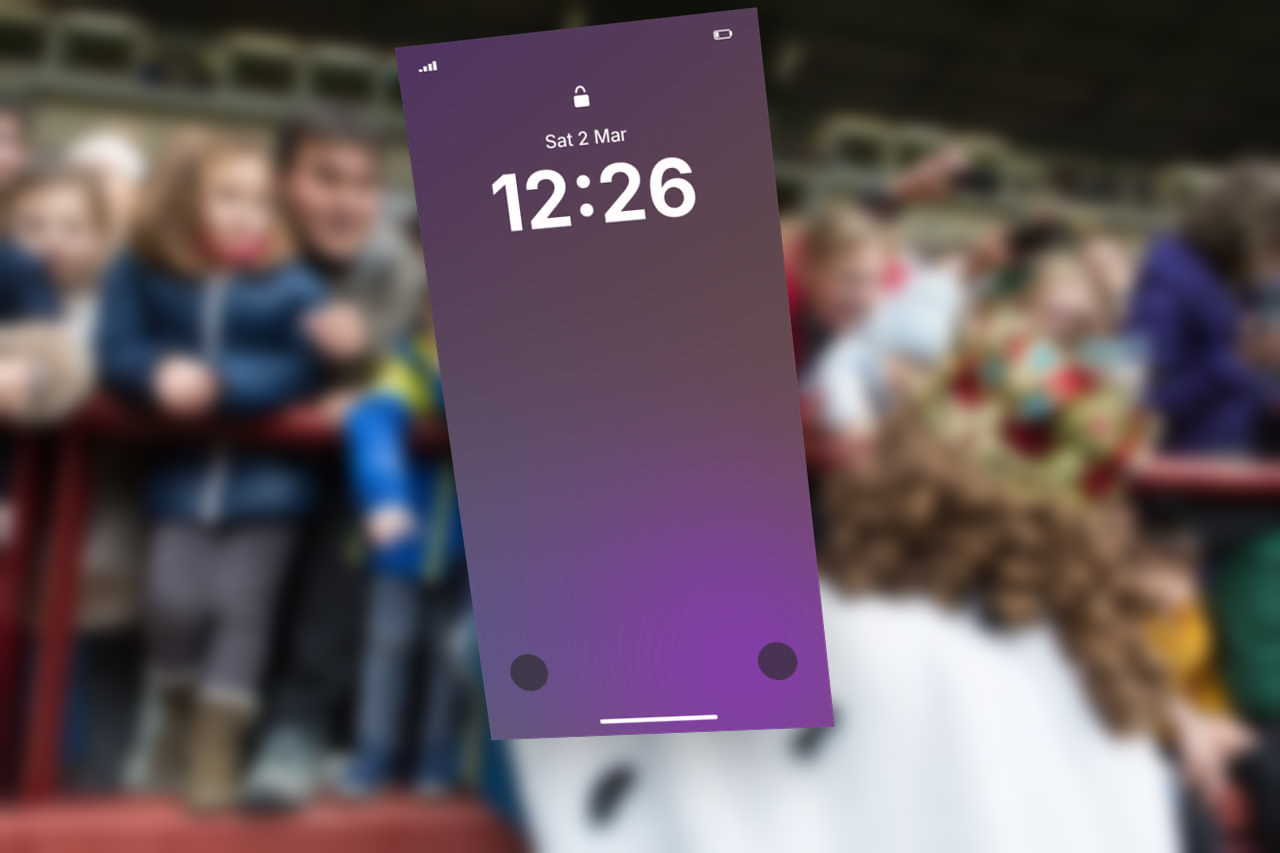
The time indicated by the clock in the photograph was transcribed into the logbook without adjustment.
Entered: 12:26
